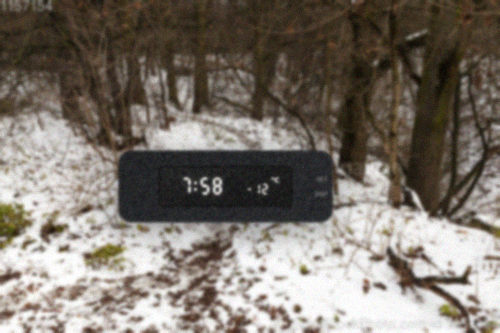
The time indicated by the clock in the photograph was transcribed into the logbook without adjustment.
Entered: 7:58
